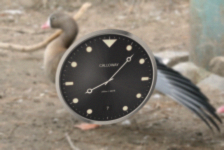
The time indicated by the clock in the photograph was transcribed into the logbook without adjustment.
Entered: 8:07
